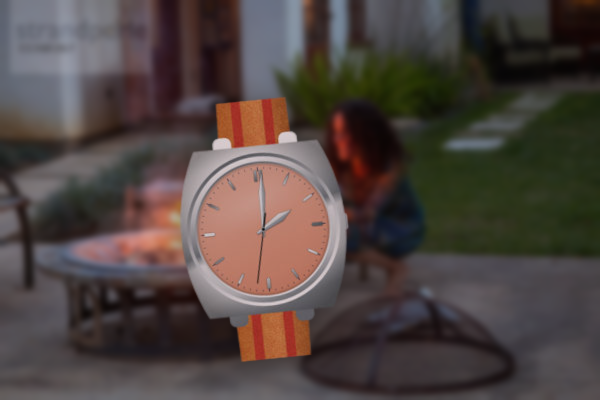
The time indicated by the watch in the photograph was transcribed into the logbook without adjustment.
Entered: 2:00:32
